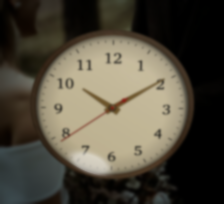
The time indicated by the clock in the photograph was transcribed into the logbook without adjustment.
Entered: 10:09:39
